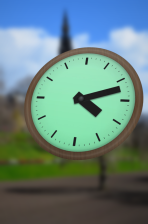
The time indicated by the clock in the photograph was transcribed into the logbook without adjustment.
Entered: 4:12
